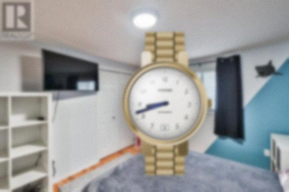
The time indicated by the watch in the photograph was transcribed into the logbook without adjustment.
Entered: 8:42
